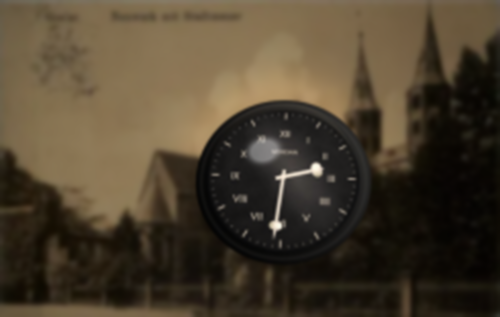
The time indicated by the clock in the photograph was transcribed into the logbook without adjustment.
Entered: 2:31
